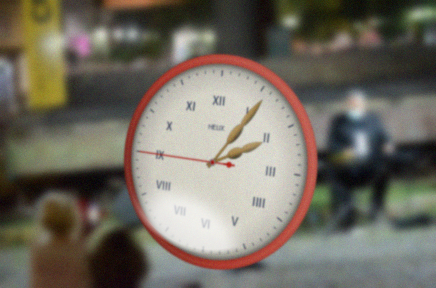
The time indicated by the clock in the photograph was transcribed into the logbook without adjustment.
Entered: 2:05:45
